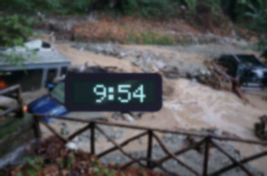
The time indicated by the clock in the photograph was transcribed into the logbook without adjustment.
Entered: 9:54
